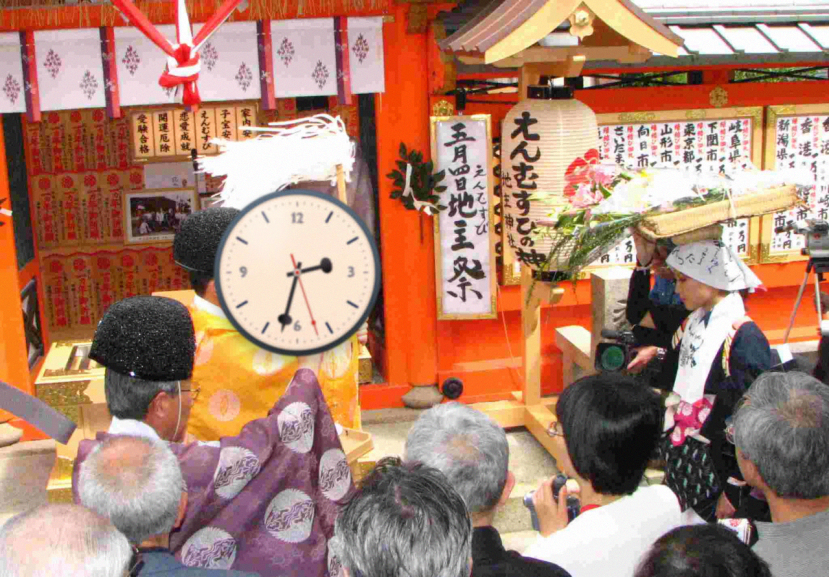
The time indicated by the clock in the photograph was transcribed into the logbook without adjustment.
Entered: 2:32:27
